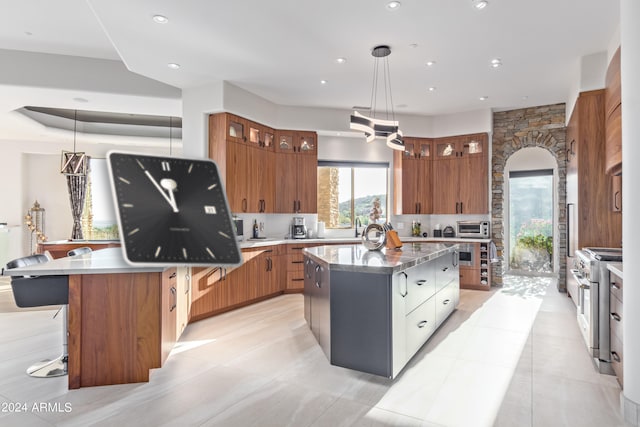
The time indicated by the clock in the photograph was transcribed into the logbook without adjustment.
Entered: 11:55
